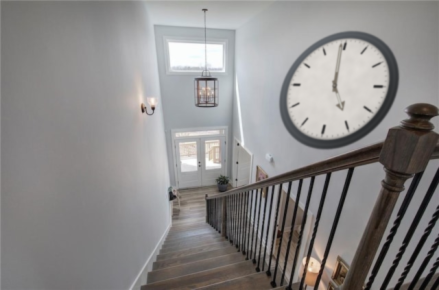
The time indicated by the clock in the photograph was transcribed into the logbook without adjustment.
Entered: 4:59
